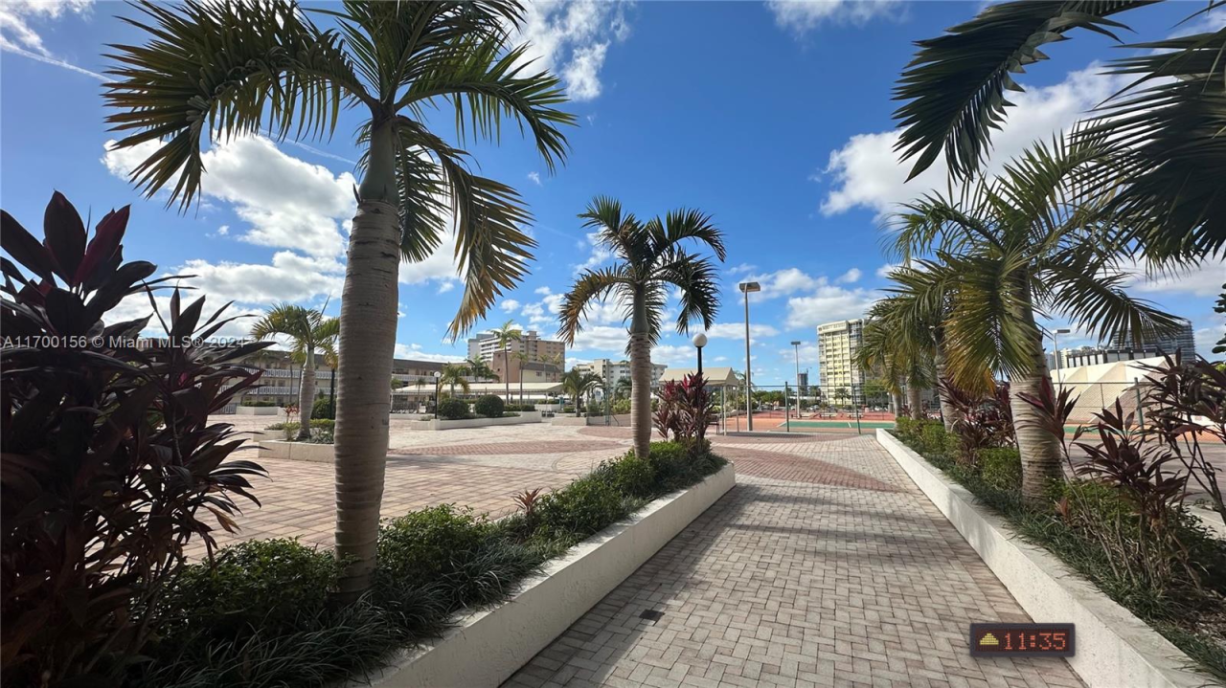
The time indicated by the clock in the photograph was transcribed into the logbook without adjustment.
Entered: 11:35
